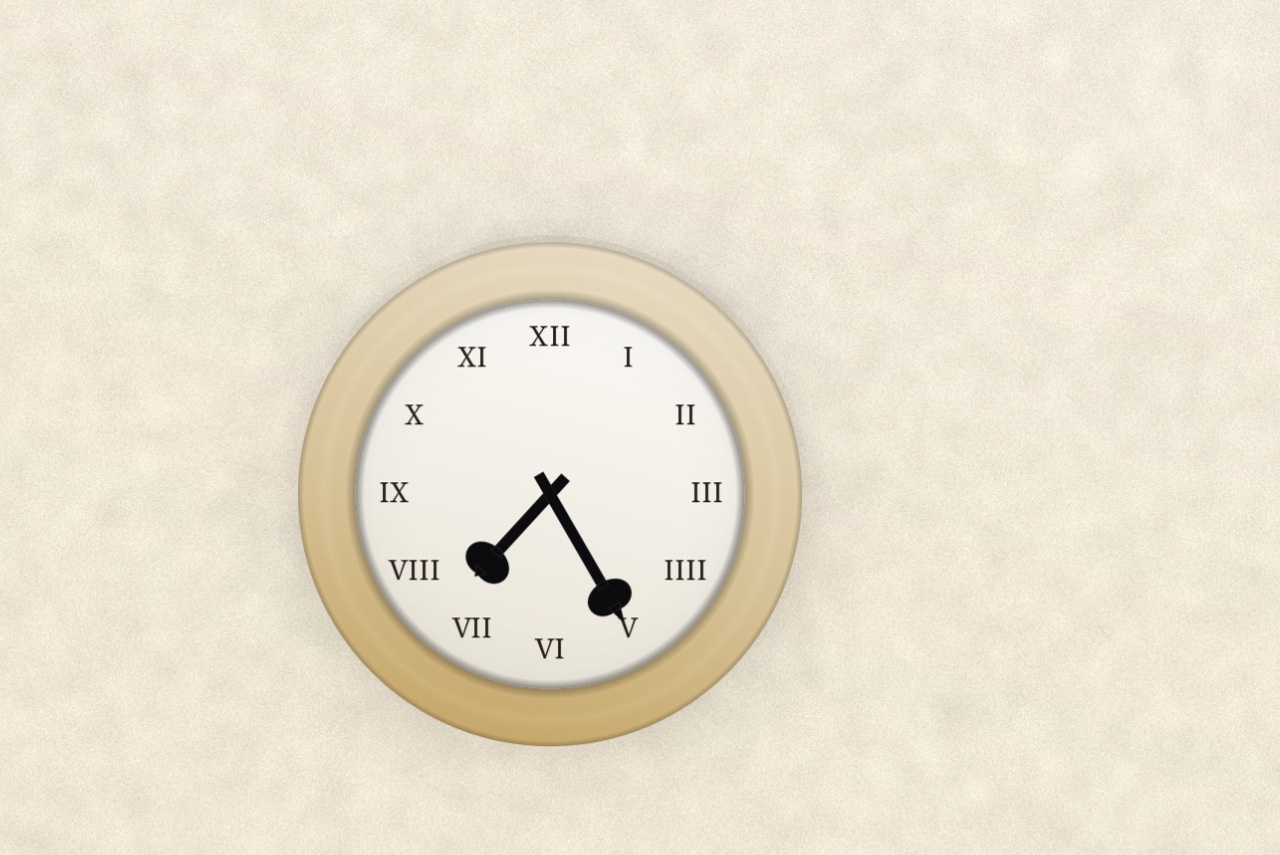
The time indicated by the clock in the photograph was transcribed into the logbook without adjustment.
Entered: 7:25
